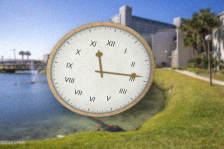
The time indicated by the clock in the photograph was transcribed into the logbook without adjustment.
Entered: 11:14
